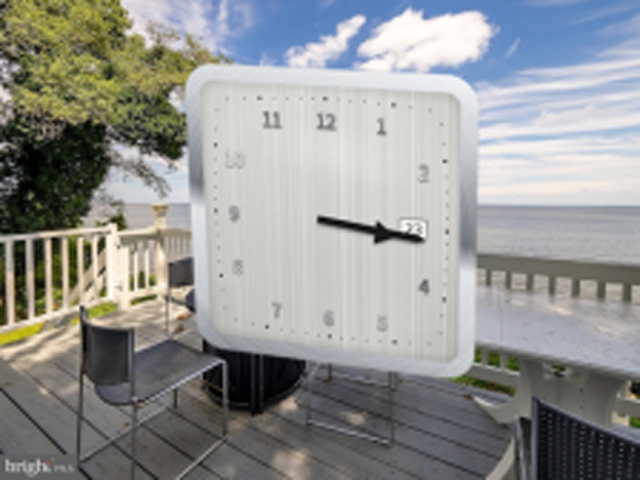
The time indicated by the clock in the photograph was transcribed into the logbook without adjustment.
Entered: 3:16
